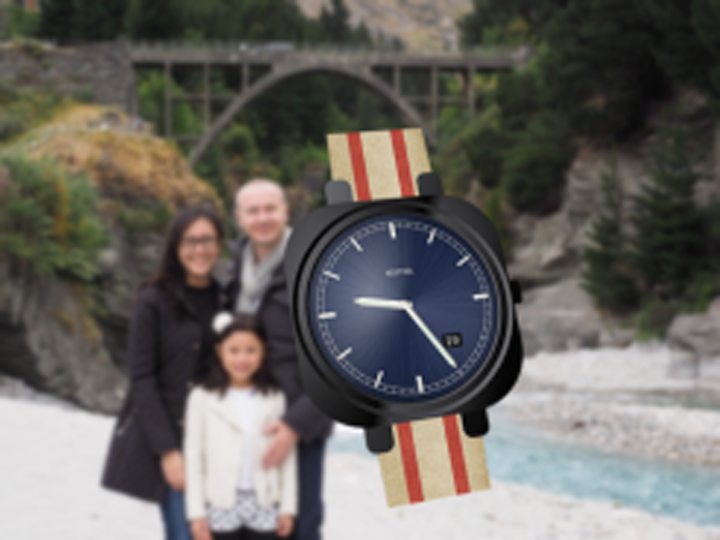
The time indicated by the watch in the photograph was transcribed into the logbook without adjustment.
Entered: 9:25
